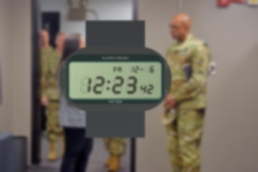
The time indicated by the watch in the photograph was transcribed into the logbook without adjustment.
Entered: 12:23
